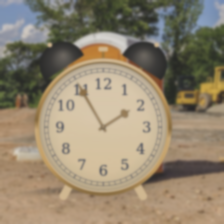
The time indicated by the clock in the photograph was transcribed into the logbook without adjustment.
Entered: 1:55
